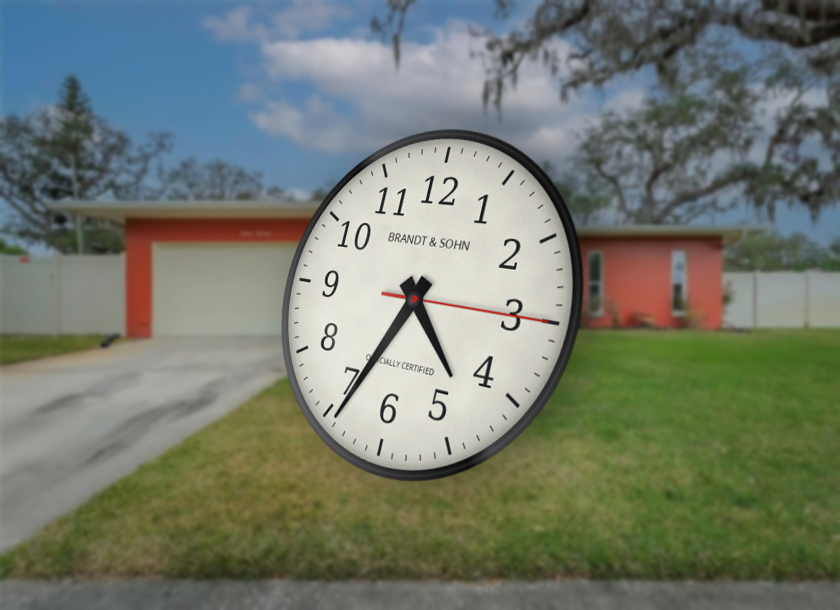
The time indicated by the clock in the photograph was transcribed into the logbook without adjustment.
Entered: 4:34:15
